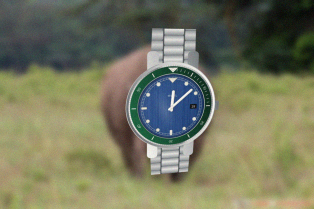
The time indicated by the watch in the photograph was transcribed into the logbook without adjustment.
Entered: 12:08
